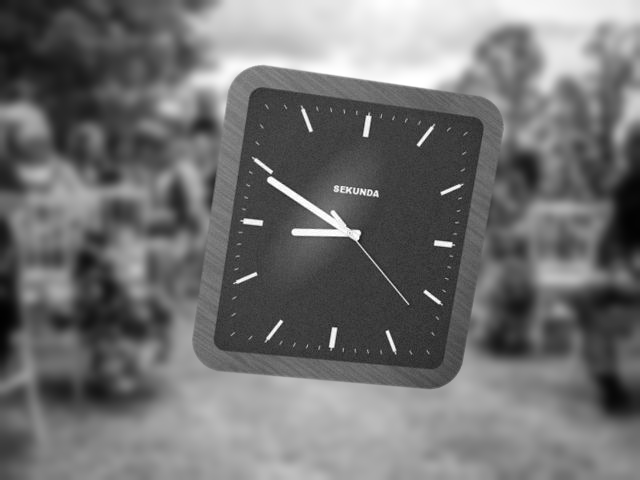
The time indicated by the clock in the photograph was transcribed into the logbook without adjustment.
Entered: 8:49:22
